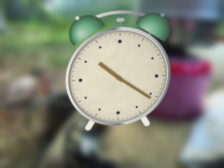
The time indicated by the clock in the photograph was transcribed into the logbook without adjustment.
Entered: 10:21
